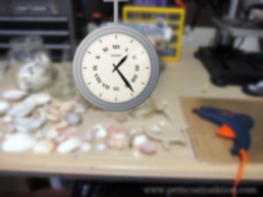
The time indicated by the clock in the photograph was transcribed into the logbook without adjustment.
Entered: 1:24
